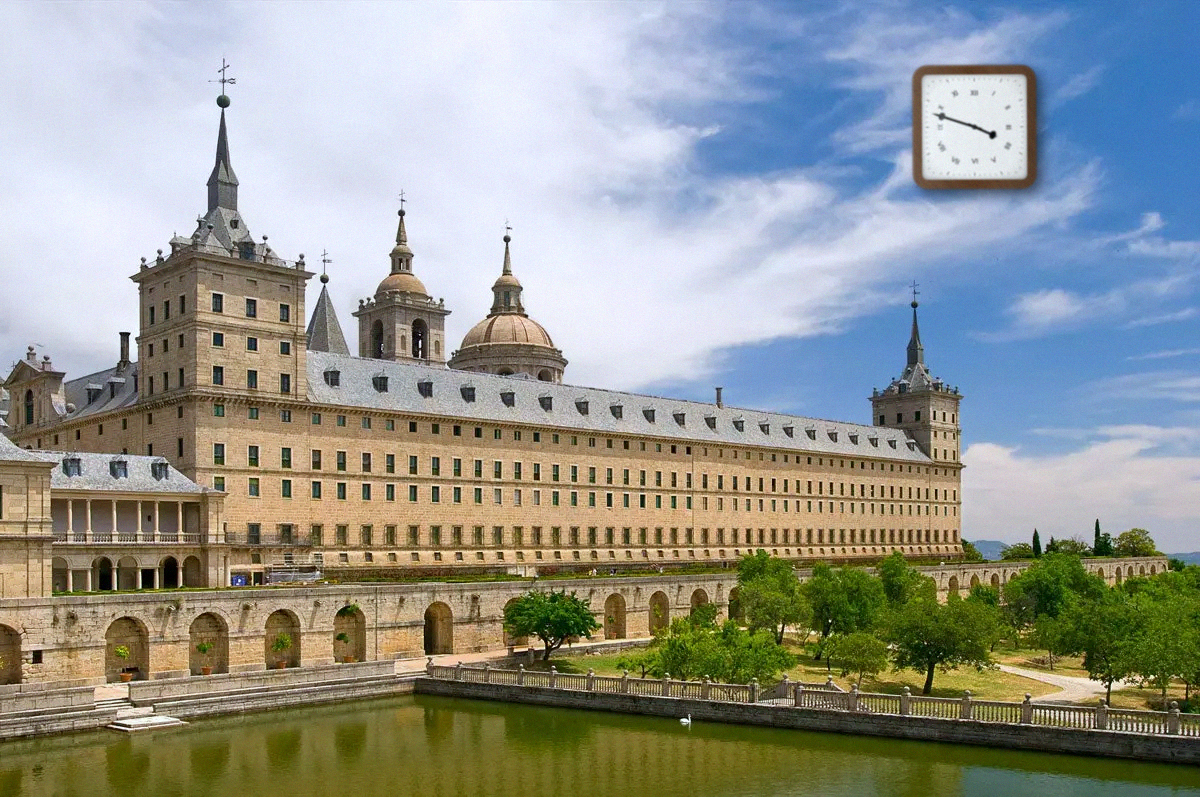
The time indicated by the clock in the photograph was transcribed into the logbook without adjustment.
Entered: 3:48
